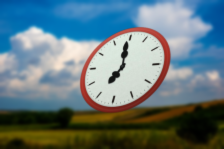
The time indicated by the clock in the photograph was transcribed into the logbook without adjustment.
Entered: 6:59
